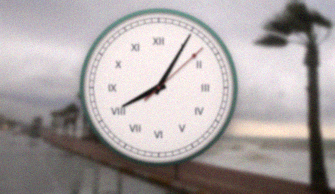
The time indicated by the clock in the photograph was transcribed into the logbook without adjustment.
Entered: 8:05:08
